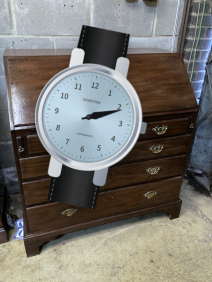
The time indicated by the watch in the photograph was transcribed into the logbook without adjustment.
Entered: 2:11
